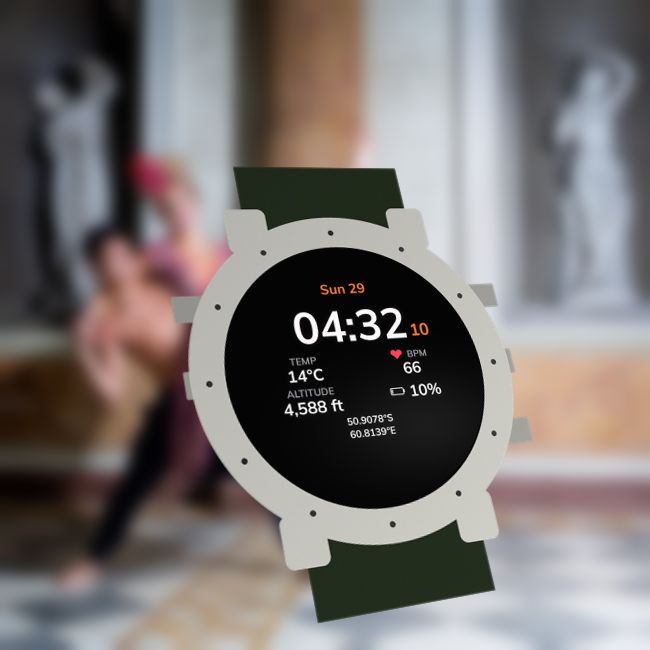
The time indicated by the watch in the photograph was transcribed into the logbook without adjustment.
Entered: 4:32:10
